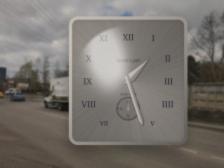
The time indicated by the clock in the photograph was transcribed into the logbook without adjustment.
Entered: 1:27
